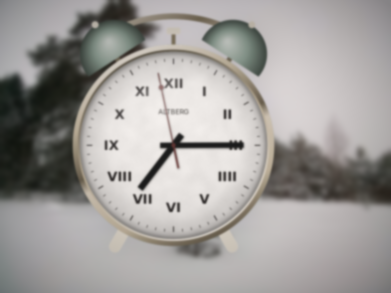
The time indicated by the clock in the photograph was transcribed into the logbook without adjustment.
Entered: 7:14:58
